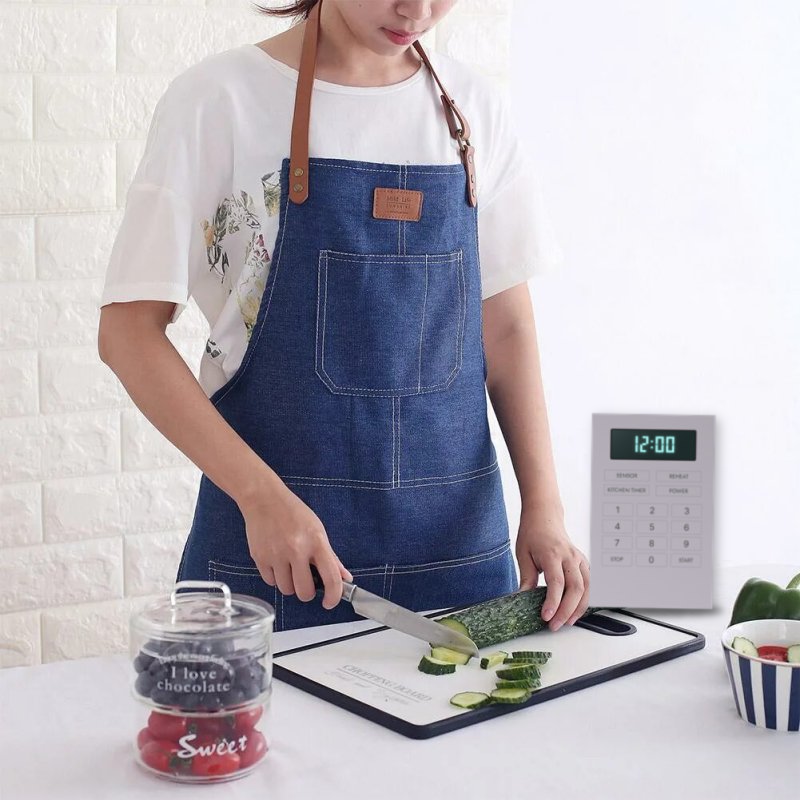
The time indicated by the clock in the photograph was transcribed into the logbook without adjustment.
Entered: 12:00
